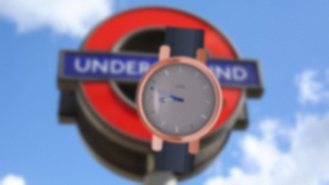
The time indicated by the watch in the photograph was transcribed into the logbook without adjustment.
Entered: 8:48
